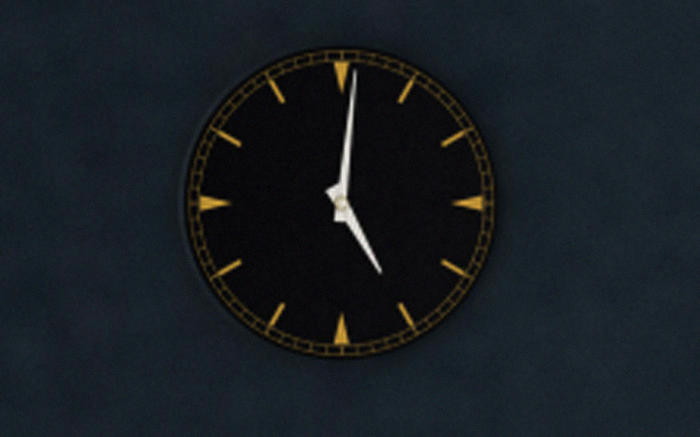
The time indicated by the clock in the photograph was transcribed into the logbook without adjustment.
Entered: 5:01
